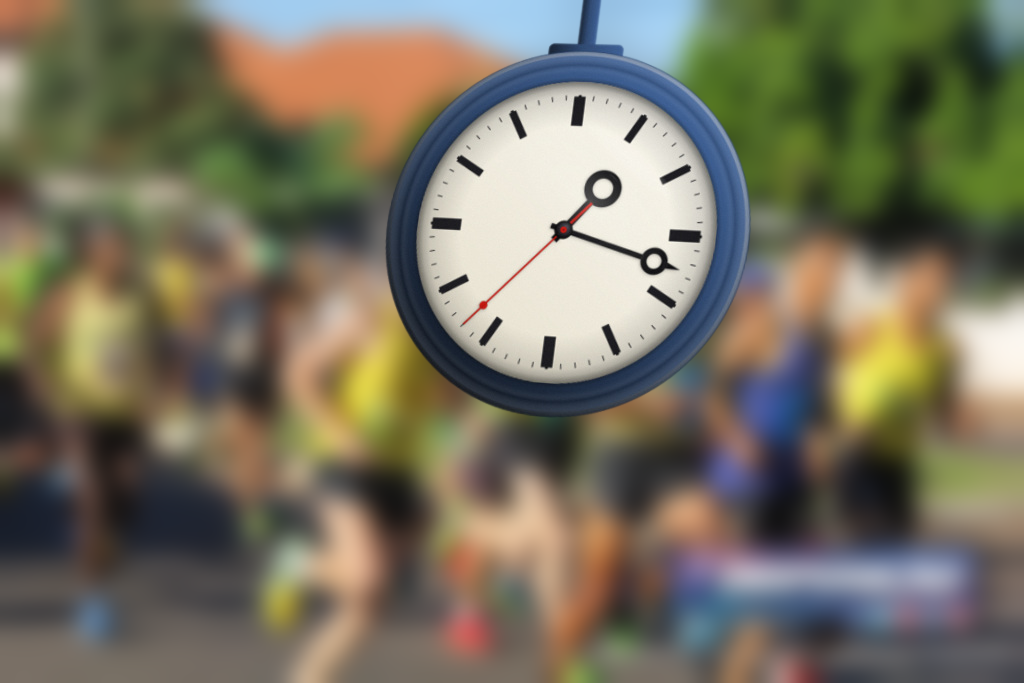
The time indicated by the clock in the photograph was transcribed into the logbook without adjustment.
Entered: 1:17:37
